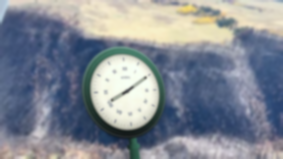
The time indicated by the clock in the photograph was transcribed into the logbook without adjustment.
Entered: 8:10
